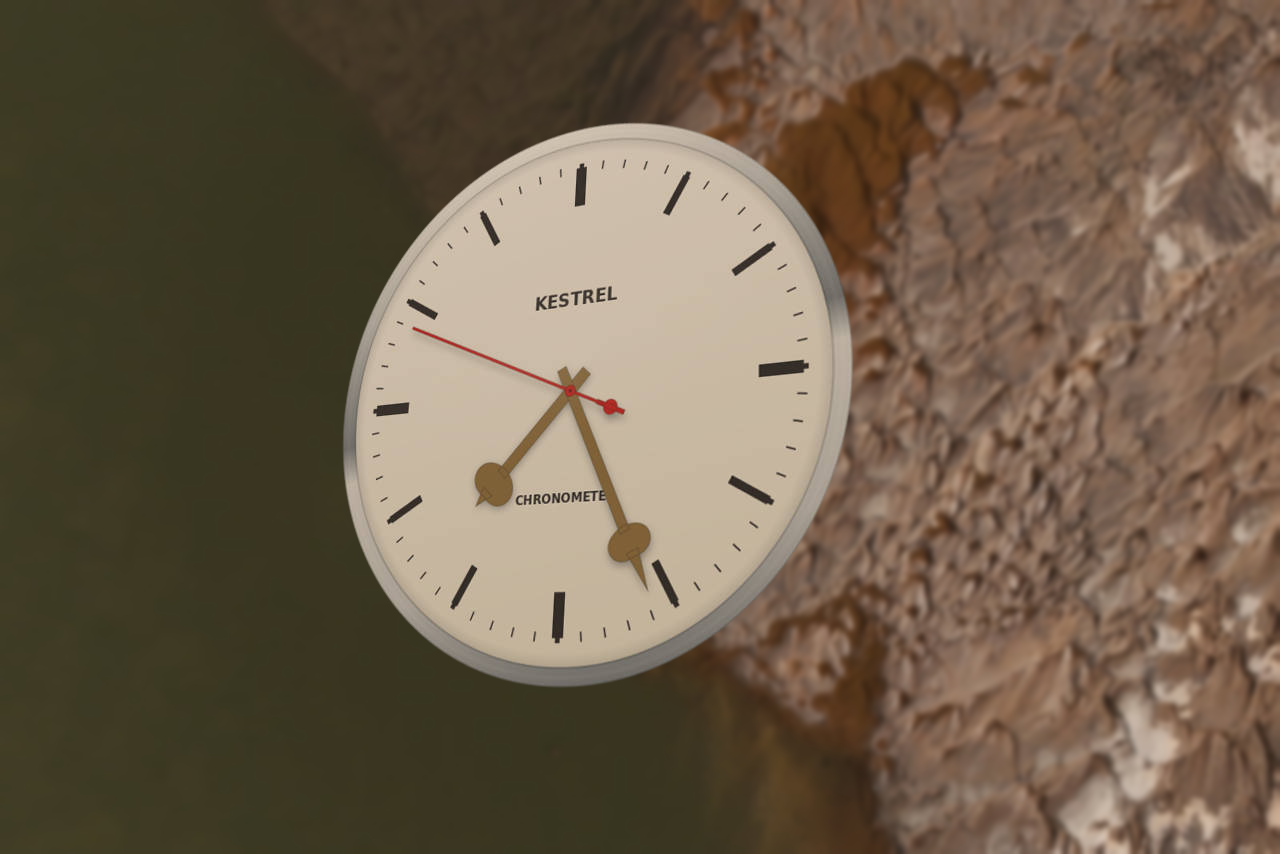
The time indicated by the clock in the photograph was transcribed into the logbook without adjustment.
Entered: 7:25:49
